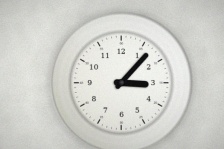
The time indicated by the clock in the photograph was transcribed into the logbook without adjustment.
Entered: 3:07
